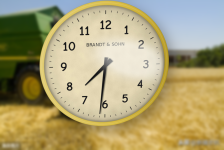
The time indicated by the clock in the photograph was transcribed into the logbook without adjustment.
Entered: 7:31
